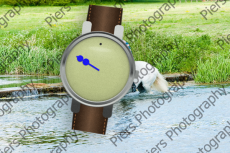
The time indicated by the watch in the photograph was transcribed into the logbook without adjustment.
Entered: 9:49
